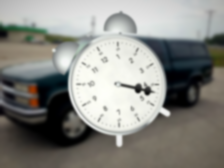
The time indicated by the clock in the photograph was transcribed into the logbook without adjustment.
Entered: 4:22
